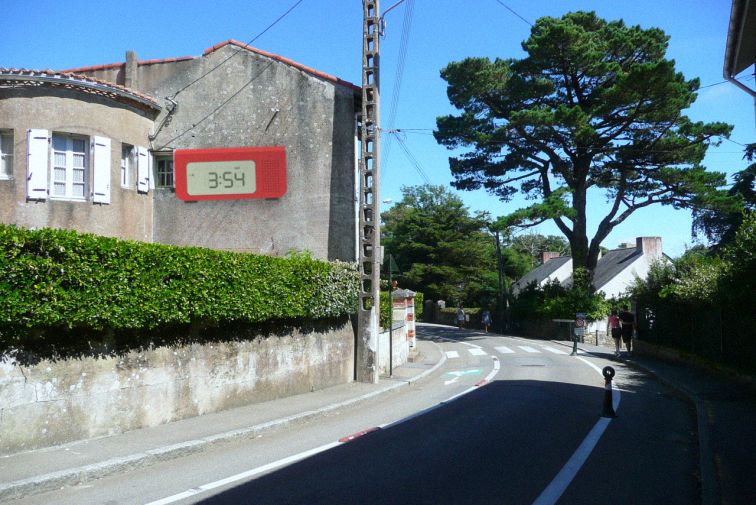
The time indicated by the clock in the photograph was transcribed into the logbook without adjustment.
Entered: 3:54
